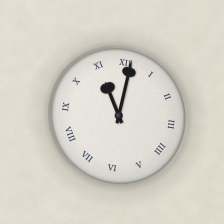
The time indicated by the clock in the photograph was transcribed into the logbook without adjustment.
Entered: 11:01
